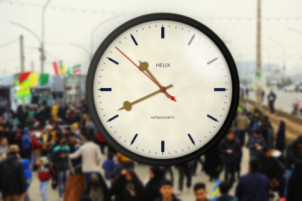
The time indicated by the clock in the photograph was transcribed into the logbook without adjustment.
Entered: 10:40:52
